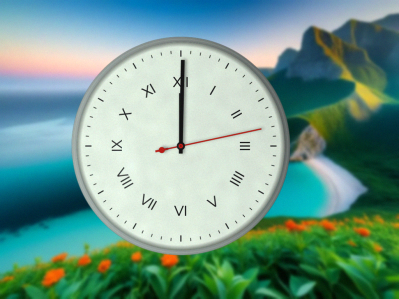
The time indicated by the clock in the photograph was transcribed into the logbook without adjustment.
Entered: 12:00:13
